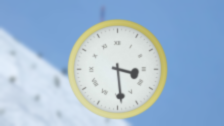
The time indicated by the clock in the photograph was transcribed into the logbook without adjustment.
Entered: 3:29
